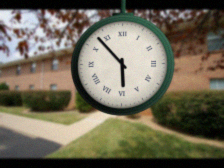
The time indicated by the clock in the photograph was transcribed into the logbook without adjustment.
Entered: 5:53
